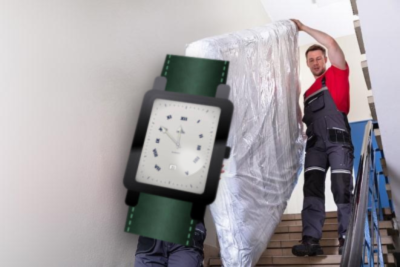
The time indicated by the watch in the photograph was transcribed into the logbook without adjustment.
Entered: 11:51
